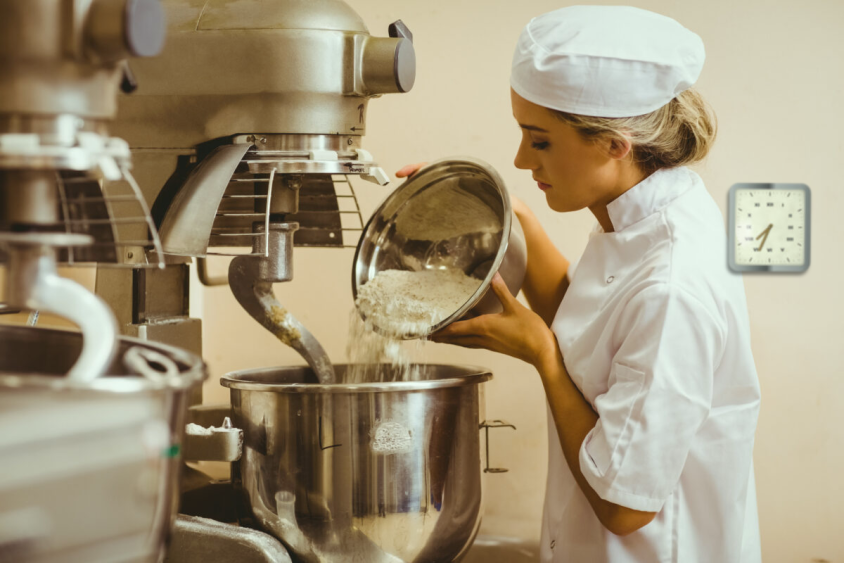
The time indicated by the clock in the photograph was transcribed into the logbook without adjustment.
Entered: 7:34
